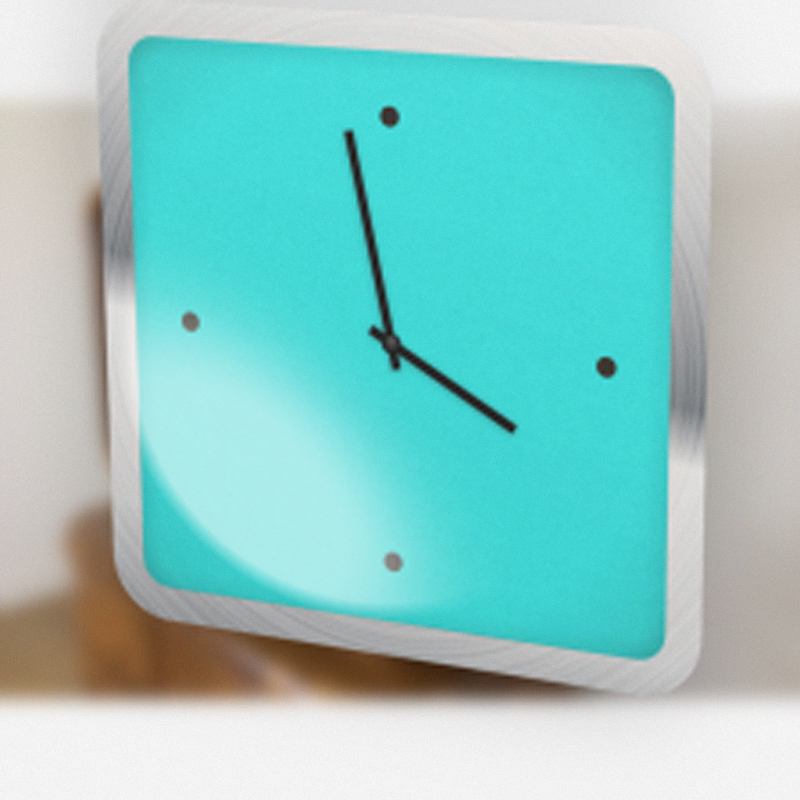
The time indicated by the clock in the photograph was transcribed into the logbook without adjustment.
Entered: 3:58
